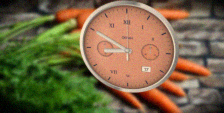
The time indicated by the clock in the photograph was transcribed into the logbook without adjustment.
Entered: 8:50
